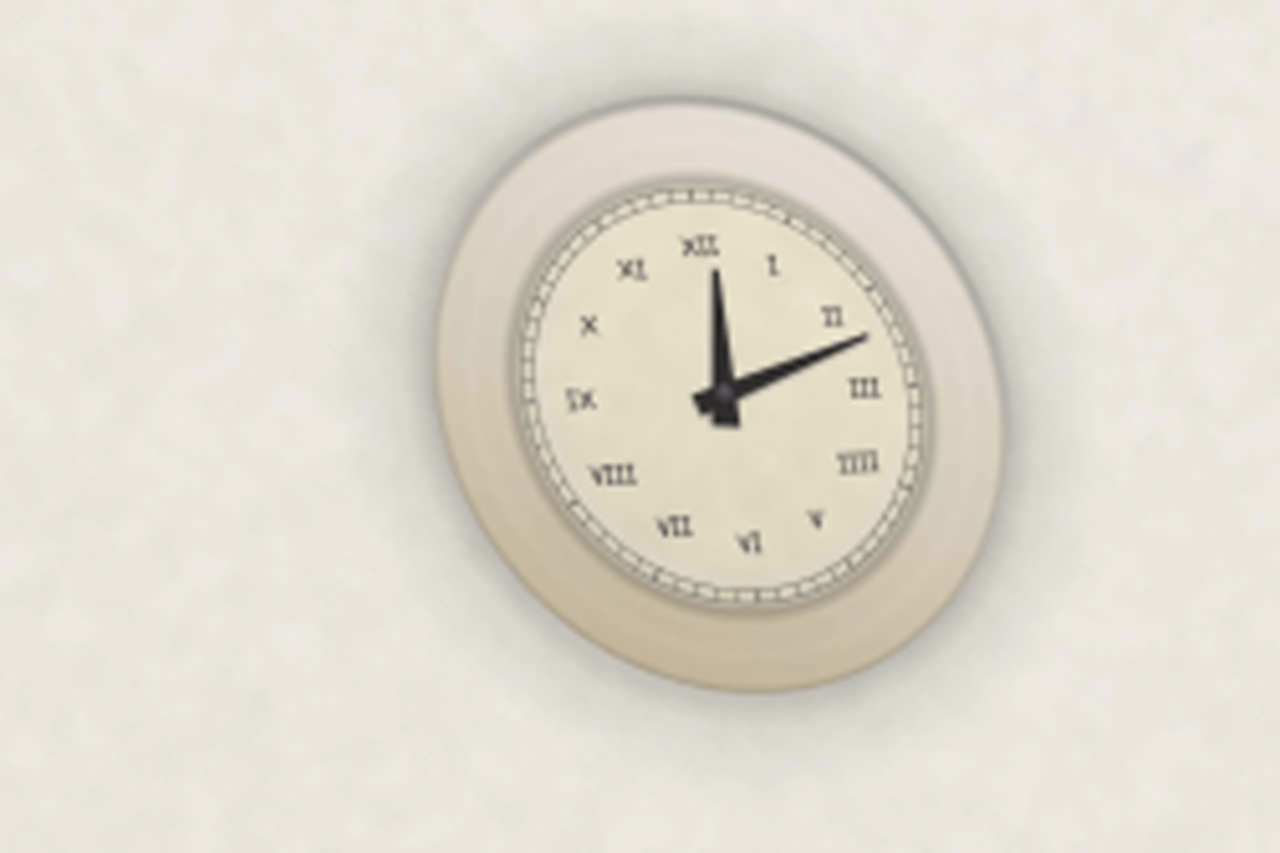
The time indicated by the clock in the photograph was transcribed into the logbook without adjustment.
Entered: 12:12
